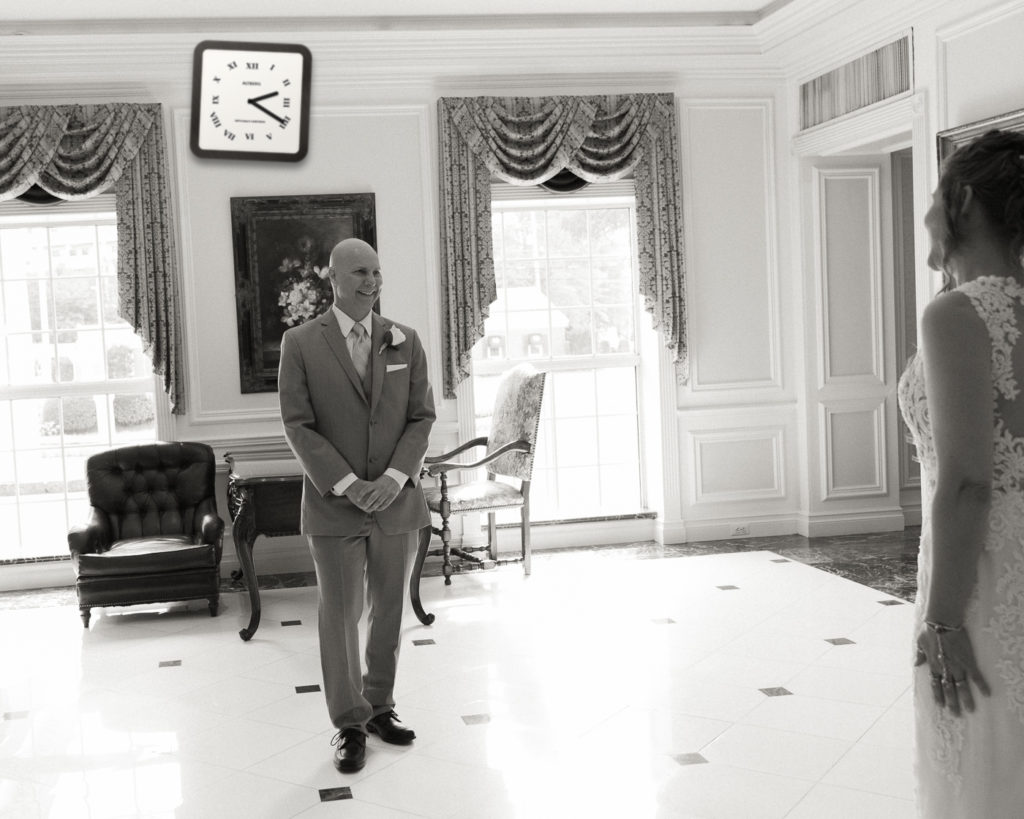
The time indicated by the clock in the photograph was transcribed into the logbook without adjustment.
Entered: 2:20
